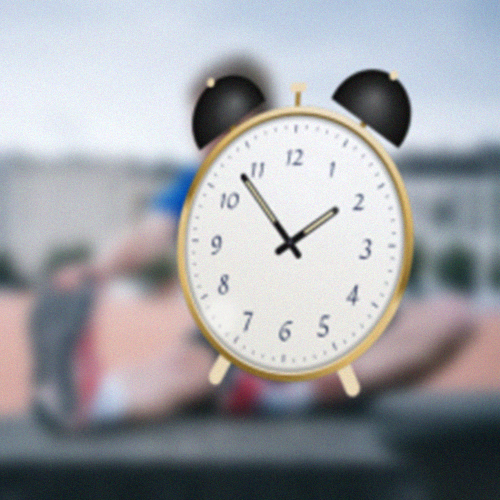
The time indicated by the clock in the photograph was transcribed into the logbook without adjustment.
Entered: 1:53
